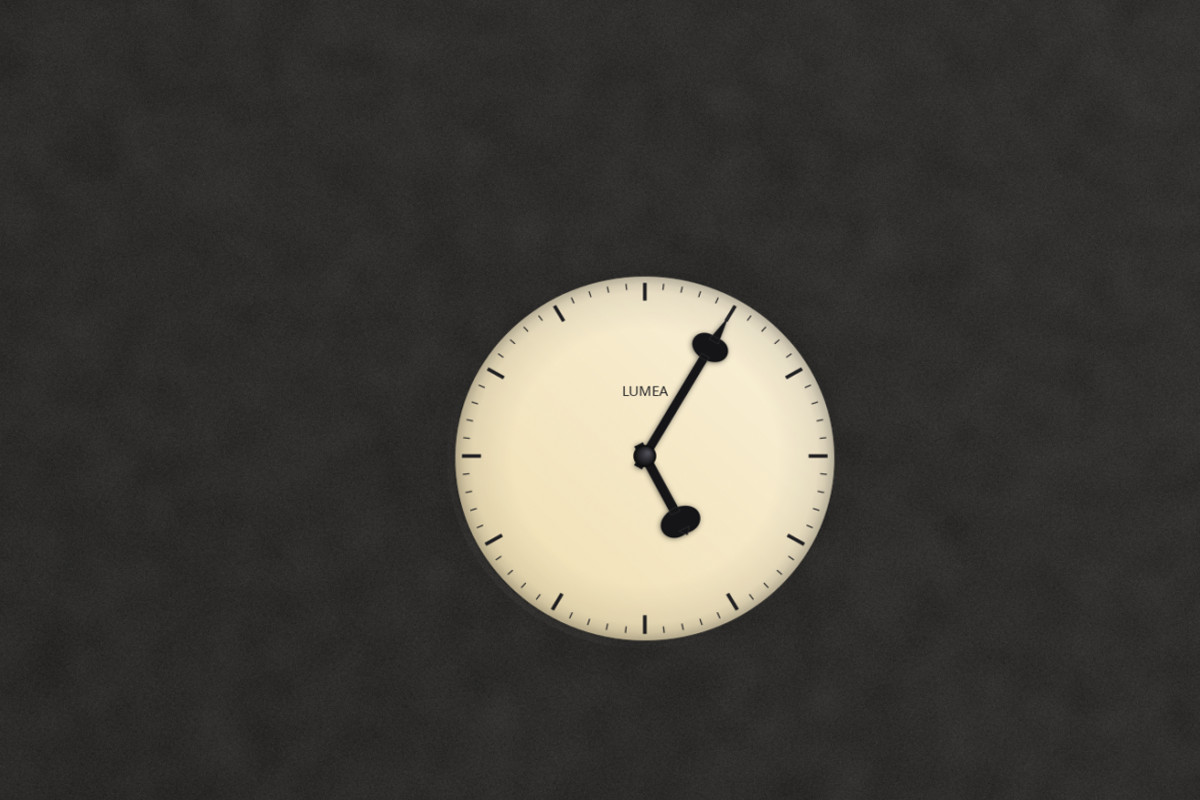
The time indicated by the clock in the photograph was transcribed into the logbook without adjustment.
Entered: 5:05
